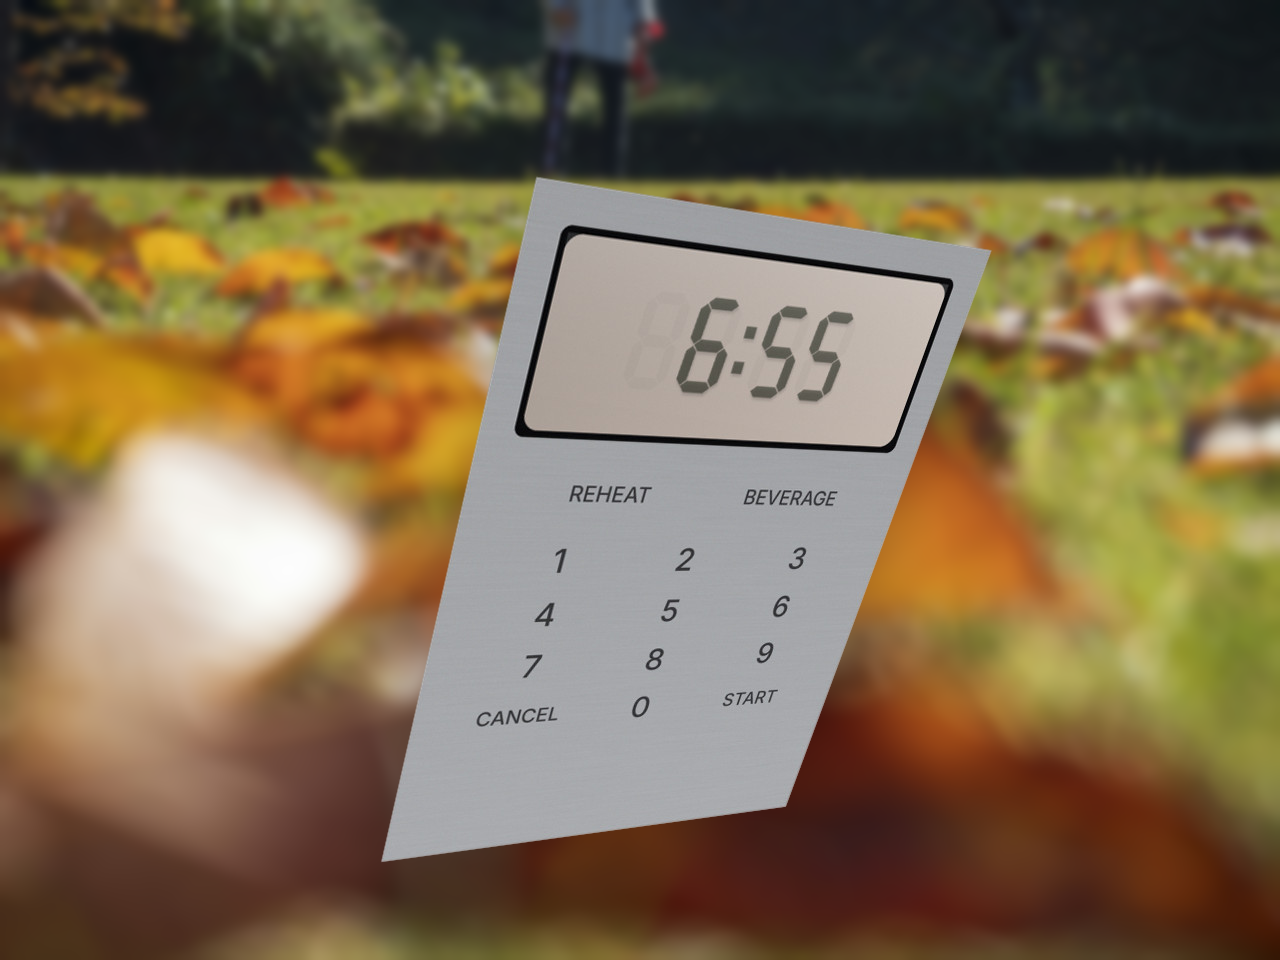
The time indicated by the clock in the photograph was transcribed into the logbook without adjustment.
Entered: 6:55
